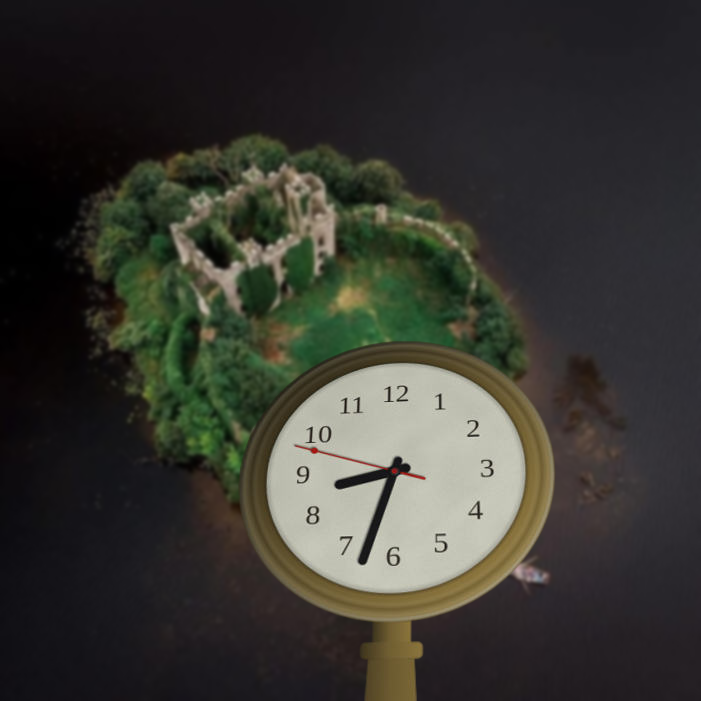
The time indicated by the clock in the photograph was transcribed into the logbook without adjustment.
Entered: 8:32:48
